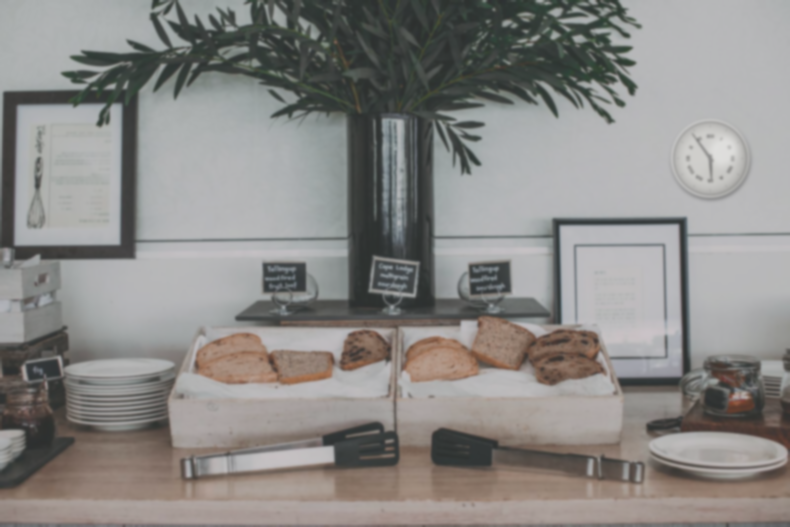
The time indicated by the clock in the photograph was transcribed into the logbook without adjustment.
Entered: 5:54
